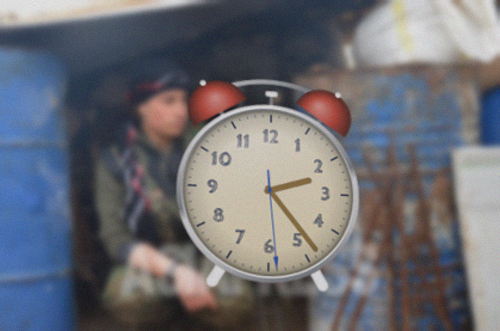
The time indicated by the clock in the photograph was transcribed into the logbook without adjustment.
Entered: 2:23:29
